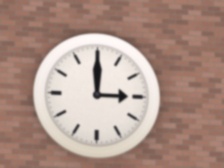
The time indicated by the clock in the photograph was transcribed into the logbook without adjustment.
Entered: 3:00
